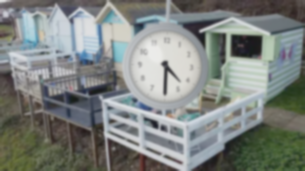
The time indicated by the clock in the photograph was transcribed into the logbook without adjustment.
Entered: 4:30
